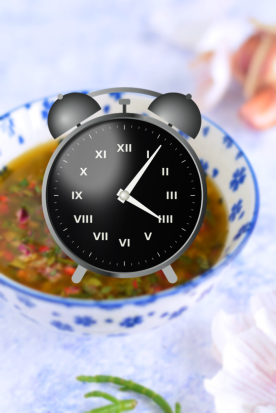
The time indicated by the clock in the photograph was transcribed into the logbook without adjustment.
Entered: 4:06
